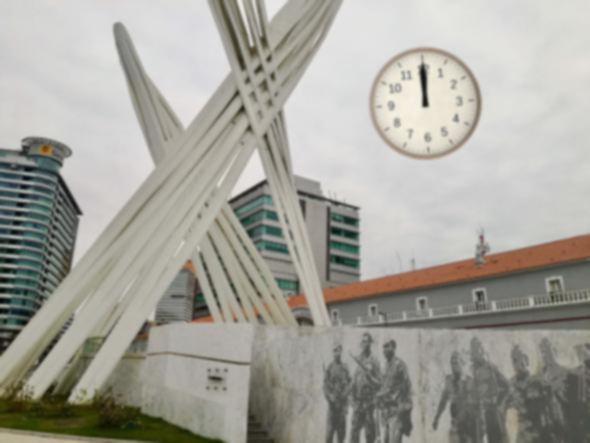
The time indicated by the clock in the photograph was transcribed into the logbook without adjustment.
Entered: 12:00
